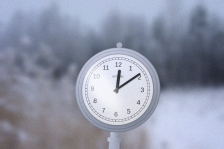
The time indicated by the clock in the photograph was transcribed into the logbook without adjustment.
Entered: 12:09
